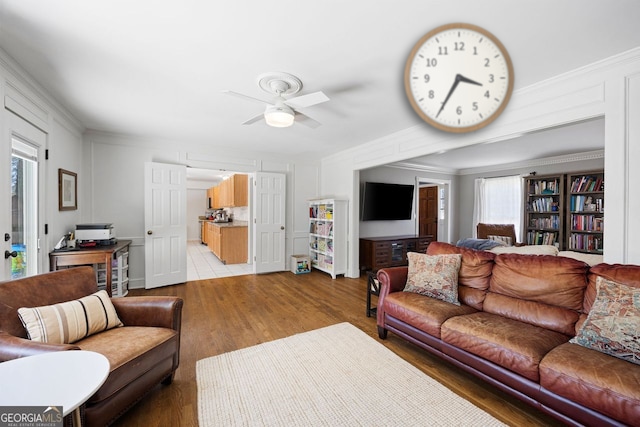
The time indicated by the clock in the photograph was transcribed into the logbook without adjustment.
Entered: 3:35
